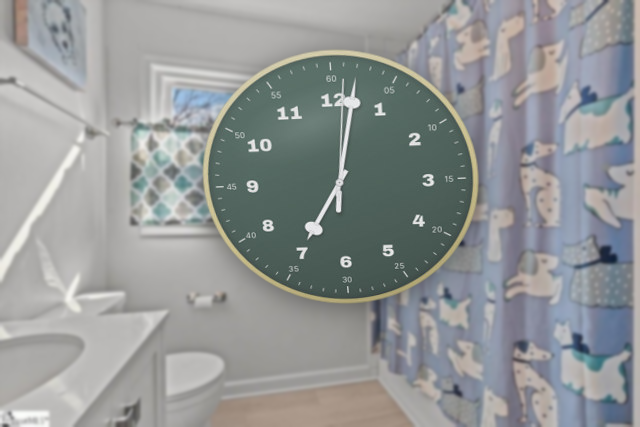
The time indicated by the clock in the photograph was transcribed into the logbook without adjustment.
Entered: 7:02:01
